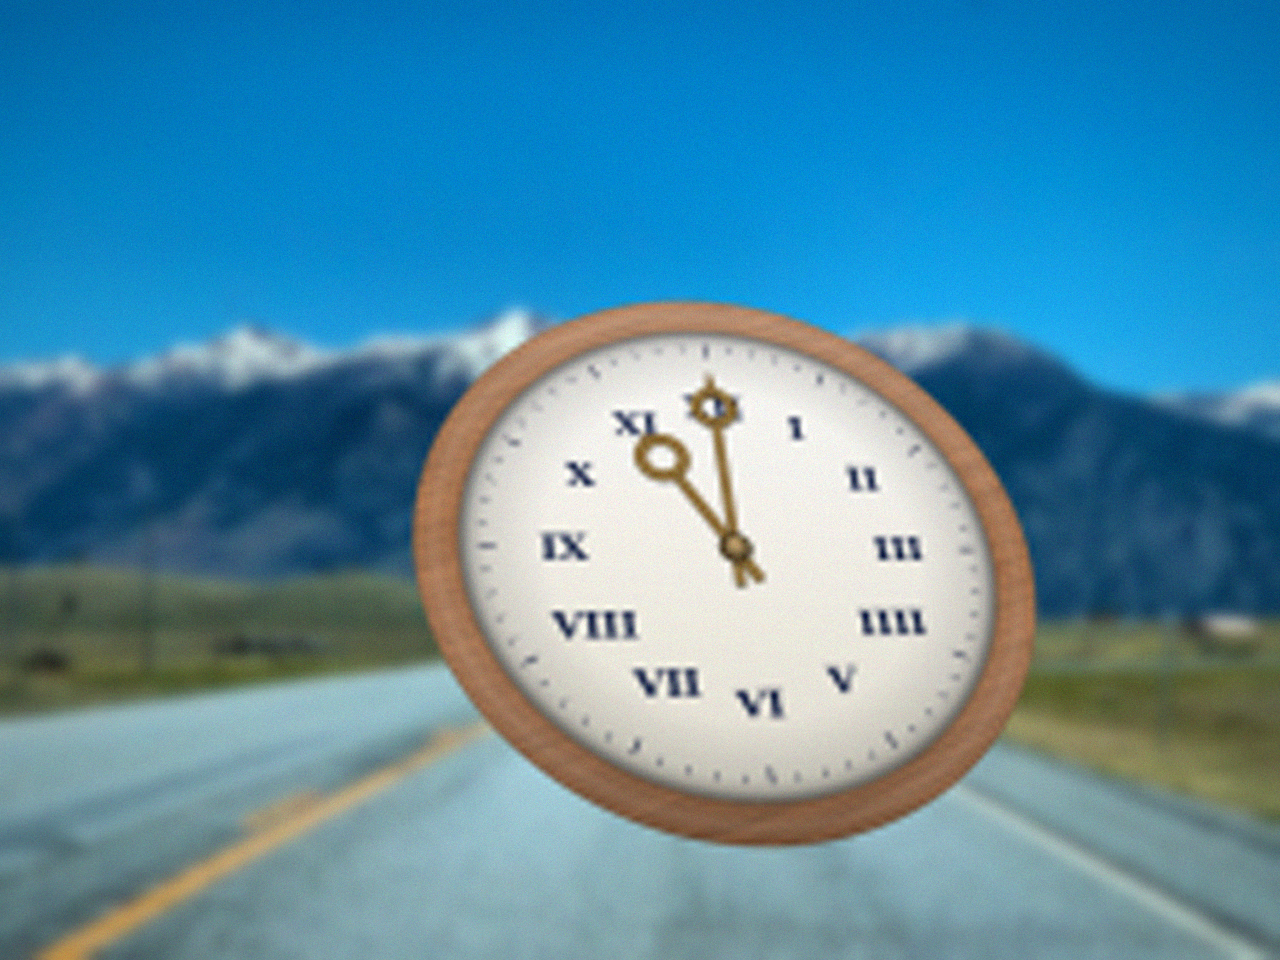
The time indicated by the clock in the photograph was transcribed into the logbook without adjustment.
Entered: 11:00
